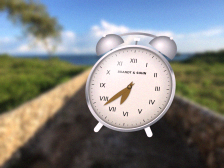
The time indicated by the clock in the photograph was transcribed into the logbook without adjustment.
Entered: 6:38
